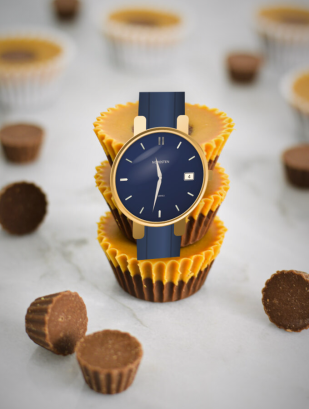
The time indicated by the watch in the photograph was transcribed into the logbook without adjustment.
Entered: 11:32
